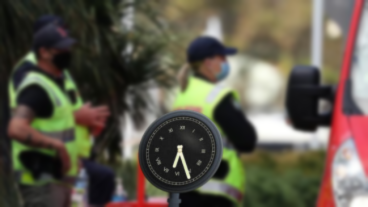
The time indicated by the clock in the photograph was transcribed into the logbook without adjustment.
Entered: 6:26
